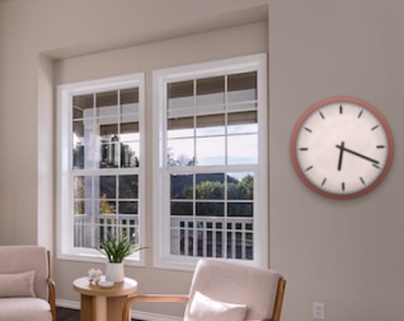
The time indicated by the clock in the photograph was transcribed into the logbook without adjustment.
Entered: 6:19
